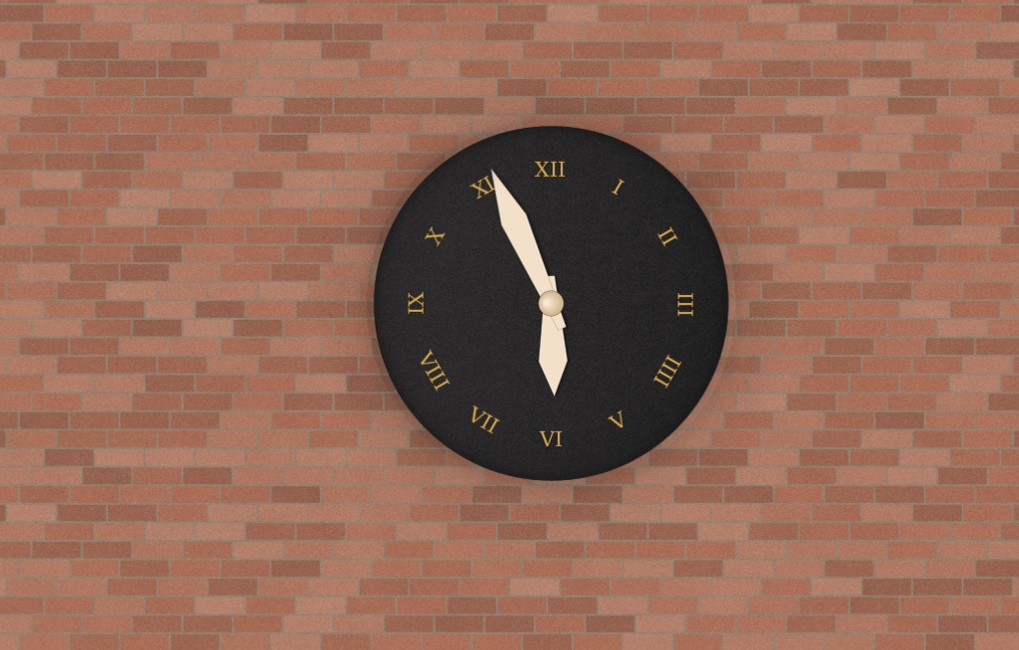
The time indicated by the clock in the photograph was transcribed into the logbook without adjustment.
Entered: 5:56
